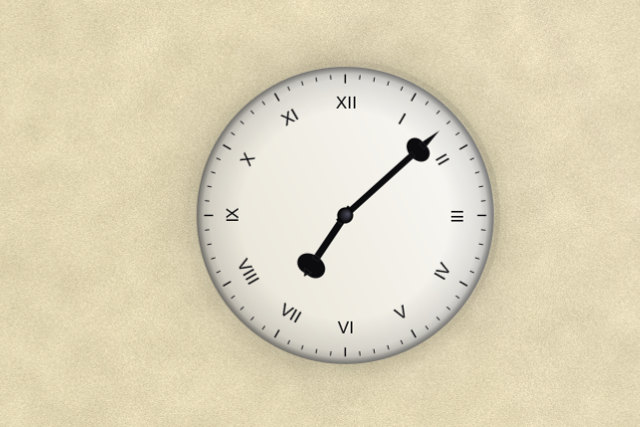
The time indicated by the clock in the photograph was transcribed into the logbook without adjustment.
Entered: 7:08
